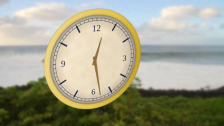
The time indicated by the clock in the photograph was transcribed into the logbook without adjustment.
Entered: 12:28
